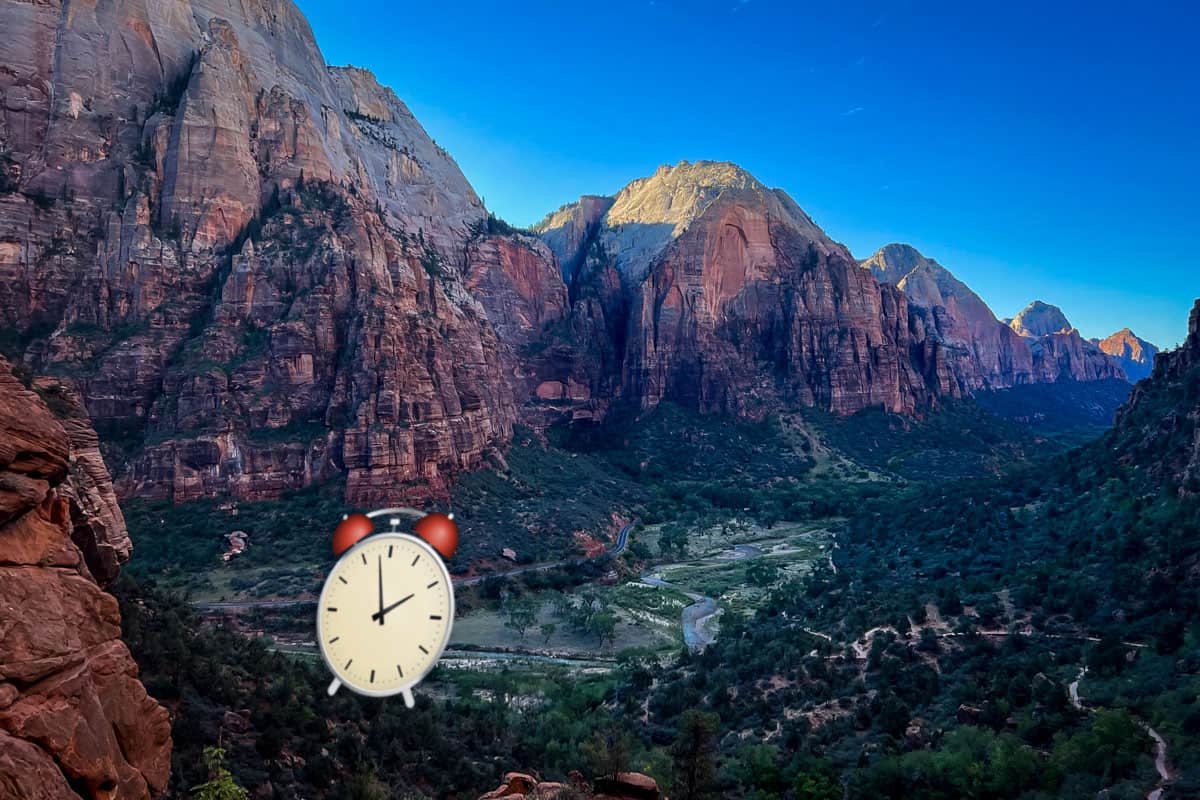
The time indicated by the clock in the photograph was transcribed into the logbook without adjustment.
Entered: 1:58
